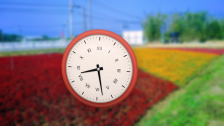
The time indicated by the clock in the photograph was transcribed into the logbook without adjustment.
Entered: 8:28
